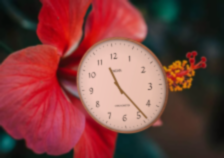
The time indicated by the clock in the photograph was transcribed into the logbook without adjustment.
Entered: 11:24
